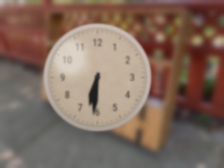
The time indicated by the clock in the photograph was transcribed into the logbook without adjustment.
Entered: 6:31
